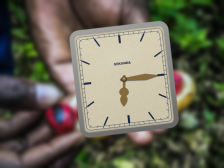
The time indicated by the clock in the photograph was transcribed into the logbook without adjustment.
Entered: 6:15
